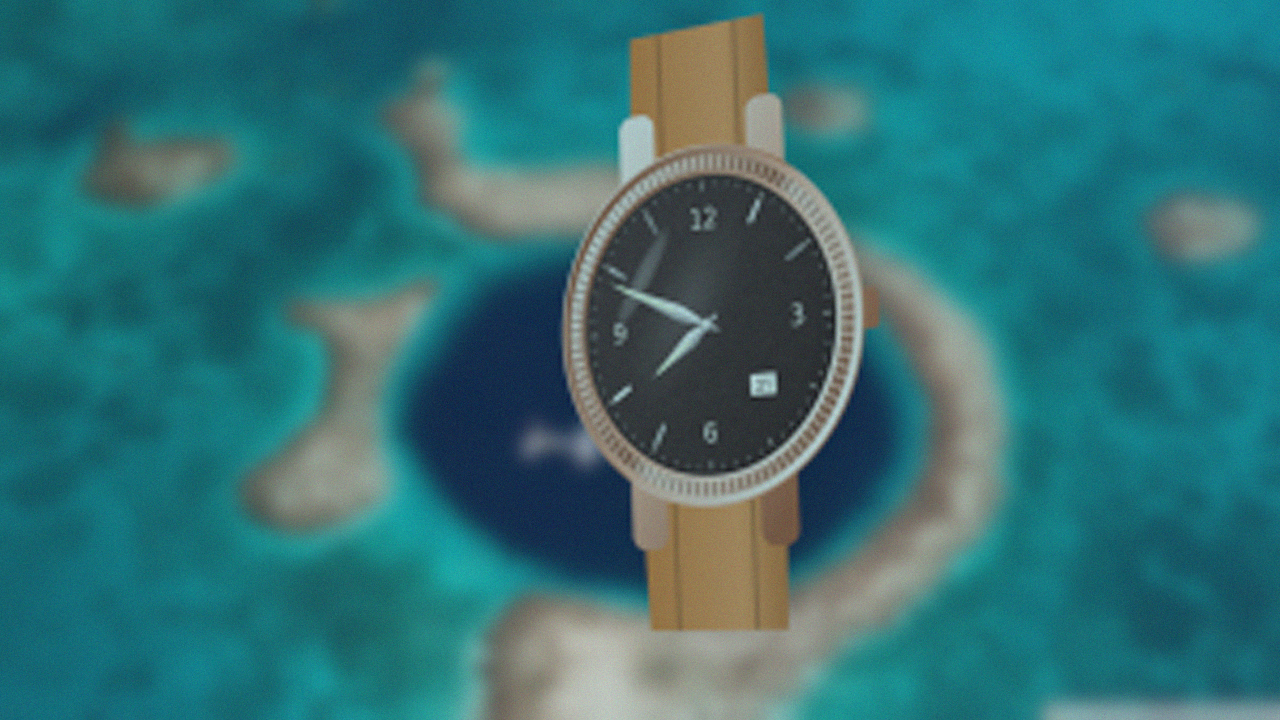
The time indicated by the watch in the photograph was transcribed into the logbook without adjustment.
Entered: 7:49
